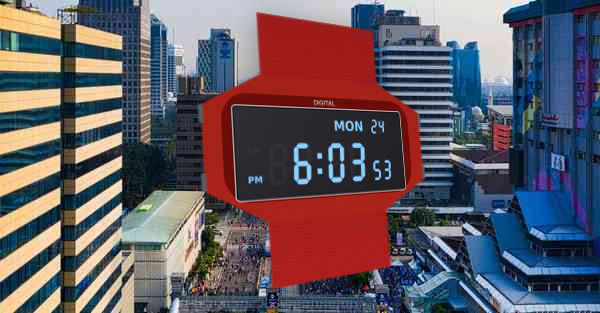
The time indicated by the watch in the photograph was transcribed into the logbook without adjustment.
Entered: 6:03:53
